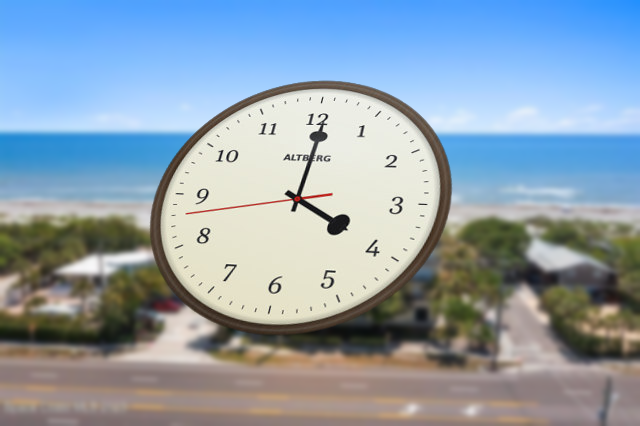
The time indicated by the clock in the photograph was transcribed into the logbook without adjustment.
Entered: 4:00:43
